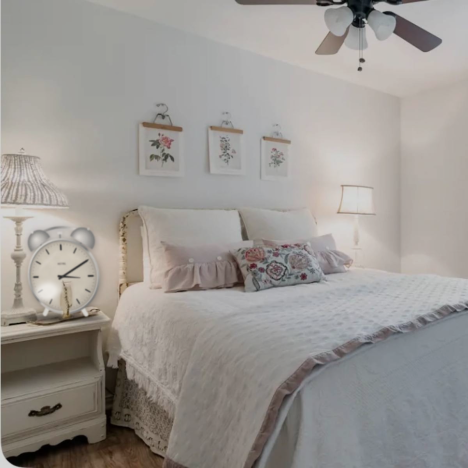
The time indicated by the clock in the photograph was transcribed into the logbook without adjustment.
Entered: 3:10
